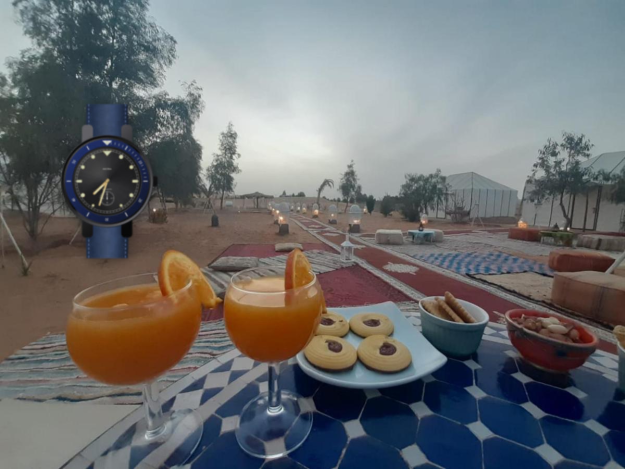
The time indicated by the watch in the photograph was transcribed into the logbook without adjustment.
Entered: 7:33
